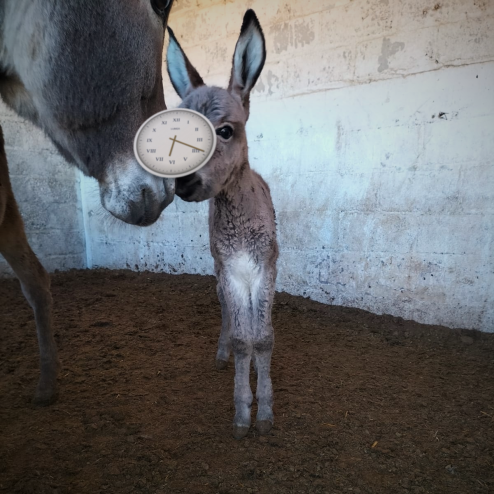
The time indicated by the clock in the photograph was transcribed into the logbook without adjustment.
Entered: 6:19
